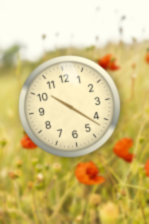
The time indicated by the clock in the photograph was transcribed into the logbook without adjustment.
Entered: 10:22
